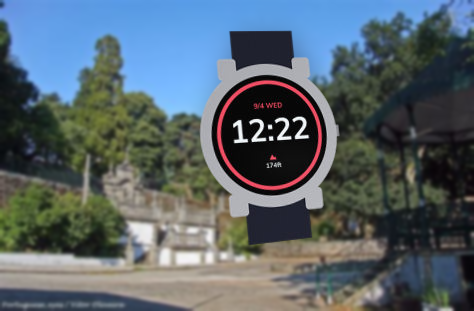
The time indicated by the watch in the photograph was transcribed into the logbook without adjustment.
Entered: 12:22
